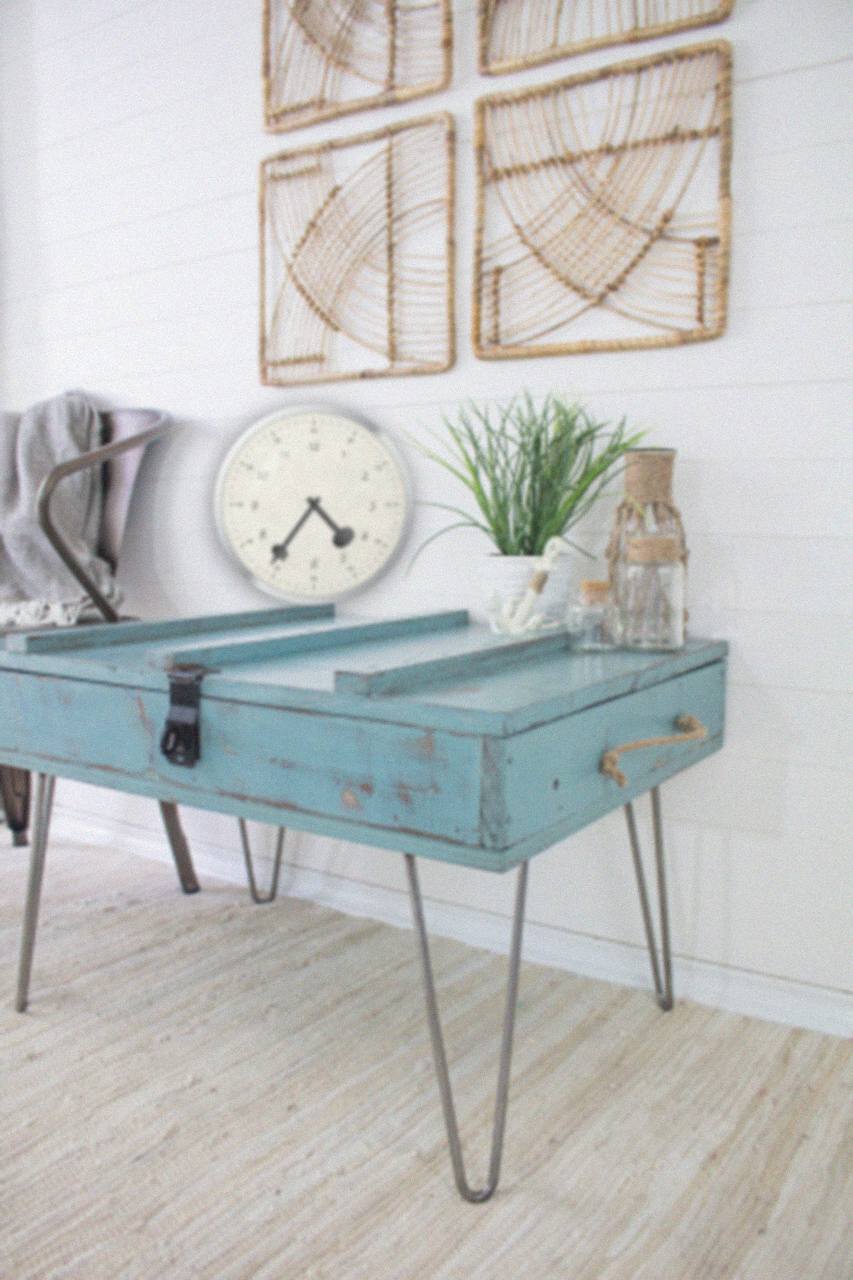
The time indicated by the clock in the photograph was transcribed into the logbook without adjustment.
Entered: 4:36
